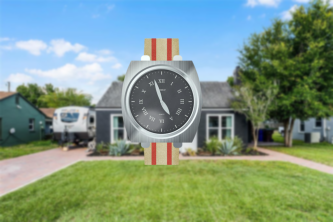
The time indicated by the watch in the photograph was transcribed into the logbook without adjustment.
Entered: 4:57
